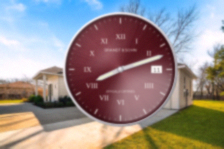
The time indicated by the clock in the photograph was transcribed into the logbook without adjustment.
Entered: 8:12
